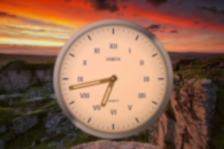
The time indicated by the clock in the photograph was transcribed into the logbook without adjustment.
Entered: 6:43
